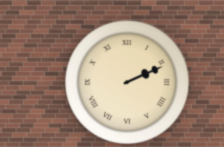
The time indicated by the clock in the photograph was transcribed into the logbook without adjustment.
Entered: 2:11
